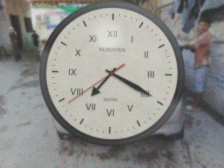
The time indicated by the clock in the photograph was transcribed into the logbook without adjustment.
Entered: 7:19:39
